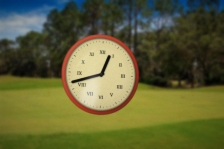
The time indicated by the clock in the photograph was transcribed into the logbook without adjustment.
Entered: 12:42
